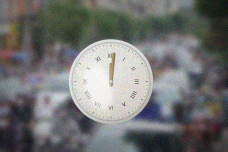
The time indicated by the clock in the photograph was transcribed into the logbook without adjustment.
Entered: 12:01
